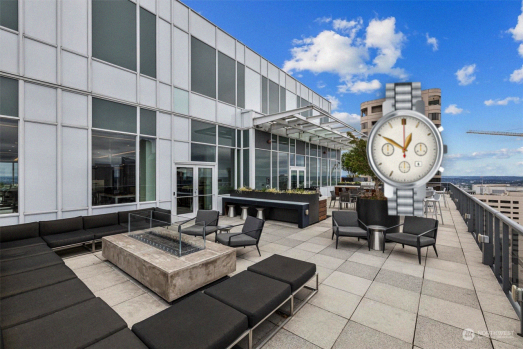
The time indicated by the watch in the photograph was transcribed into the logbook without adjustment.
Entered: 12:50
